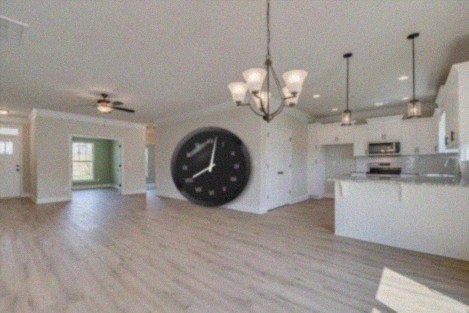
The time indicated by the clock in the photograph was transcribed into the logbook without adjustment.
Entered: 8:02
